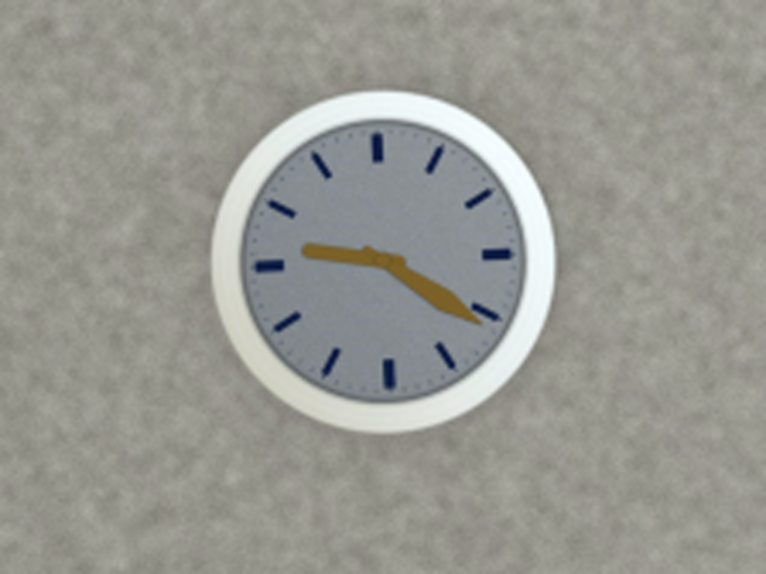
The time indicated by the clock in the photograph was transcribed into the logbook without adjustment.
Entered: 9:21
